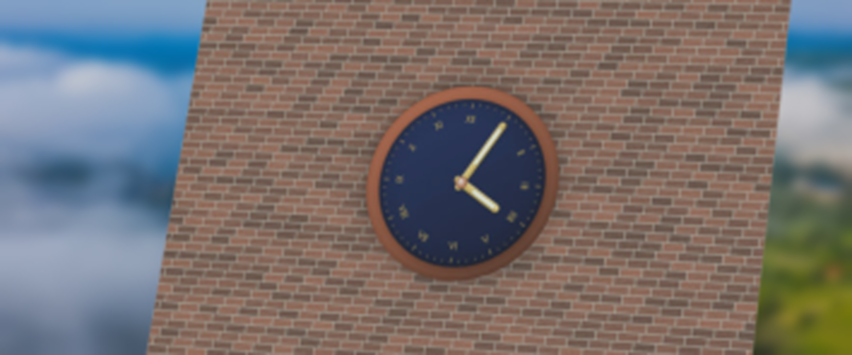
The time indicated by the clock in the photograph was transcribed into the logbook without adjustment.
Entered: 4:05
